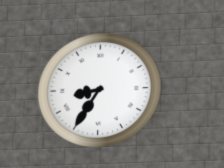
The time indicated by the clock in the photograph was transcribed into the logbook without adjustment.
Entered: 8:35
